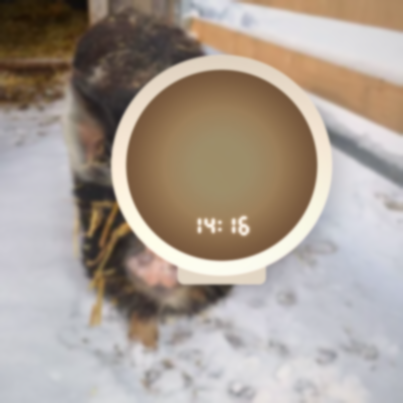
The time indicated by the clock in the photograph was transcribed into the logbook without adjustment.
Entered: 14:16
